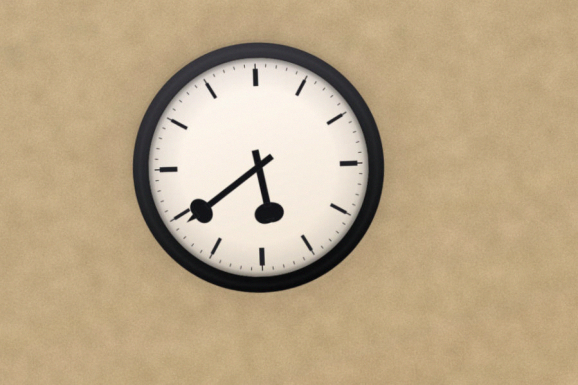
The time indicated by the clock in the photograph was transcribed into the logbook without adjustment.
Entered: 5:39
